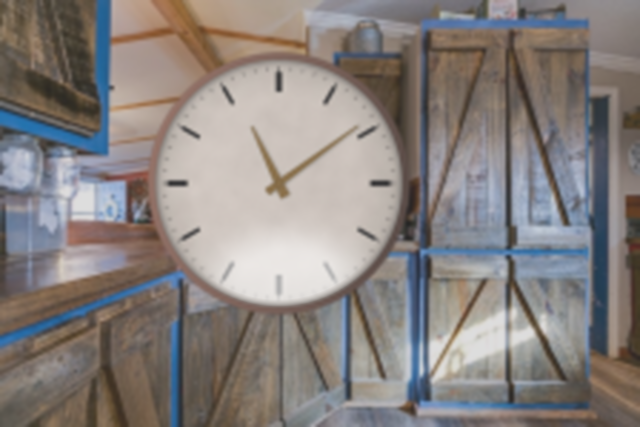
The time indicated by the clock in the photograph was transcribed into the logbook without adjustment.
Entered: 11:09
